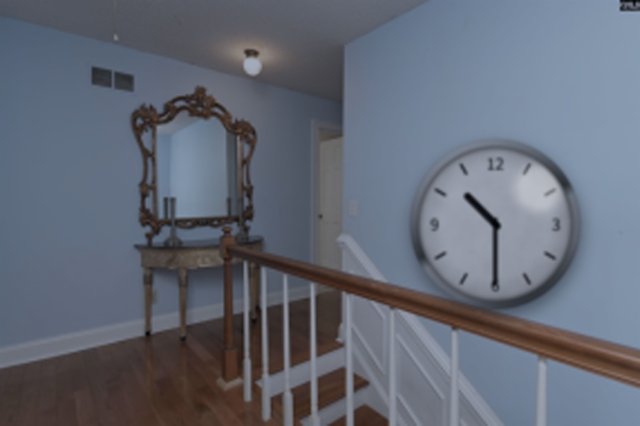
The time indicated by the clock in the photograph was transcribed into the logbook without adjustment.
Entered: 10:30
